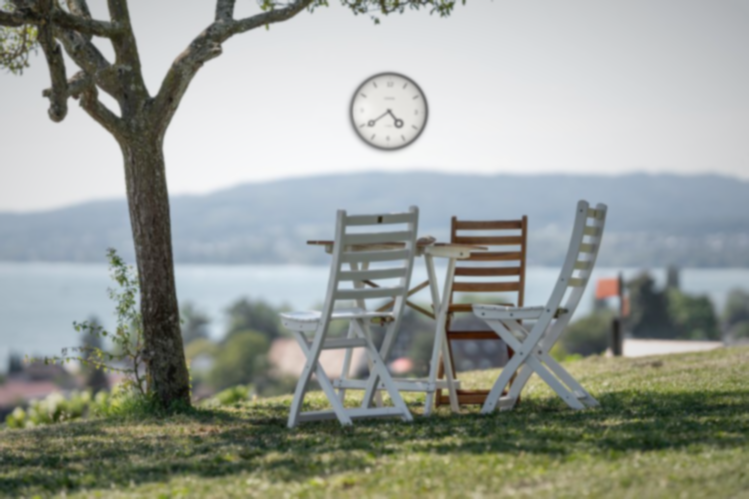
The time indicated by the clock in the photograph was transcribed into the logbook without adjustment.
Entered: 4:39
